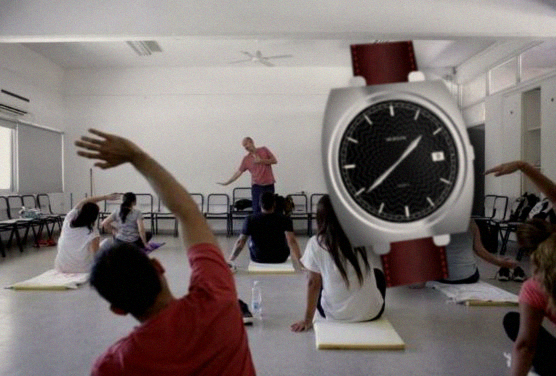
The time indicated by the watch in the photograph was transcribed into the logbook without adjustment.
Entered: 1:39
